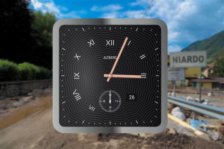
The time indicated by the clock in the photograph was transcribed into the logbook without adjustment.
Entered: 3:04
